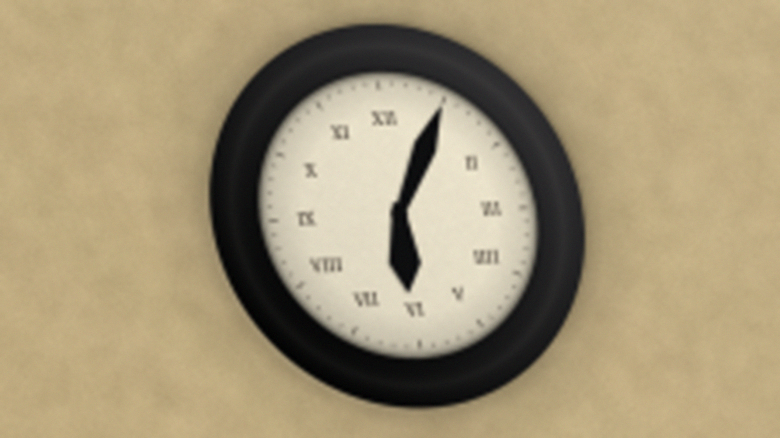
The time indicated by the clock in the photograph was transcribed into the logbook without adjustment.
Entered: 6:05
